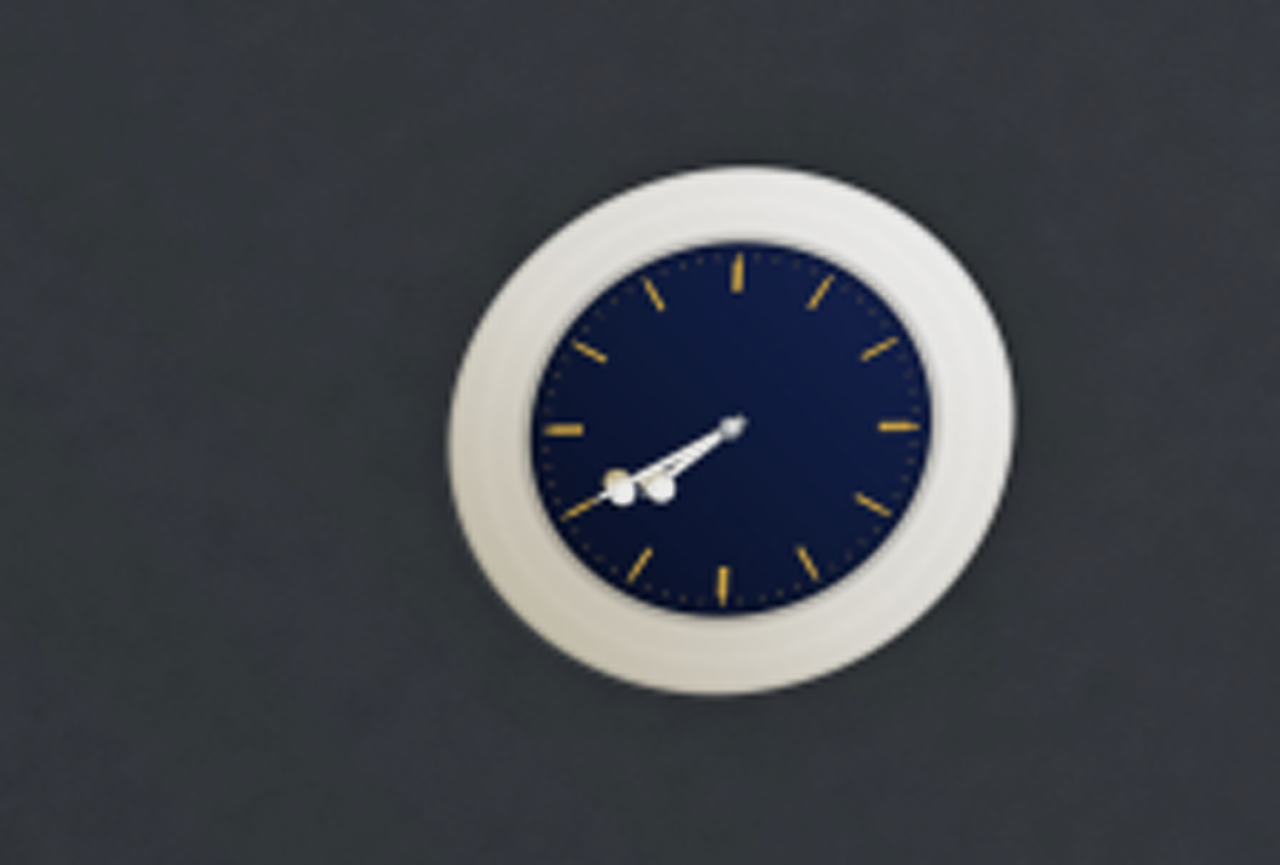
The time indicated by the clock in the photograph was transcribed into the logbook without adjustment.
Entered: 7:40
